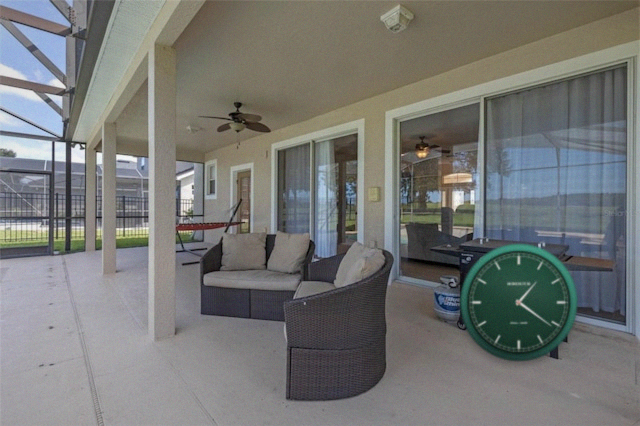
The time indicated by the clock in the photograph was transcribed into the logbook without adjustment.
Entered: 1:21
